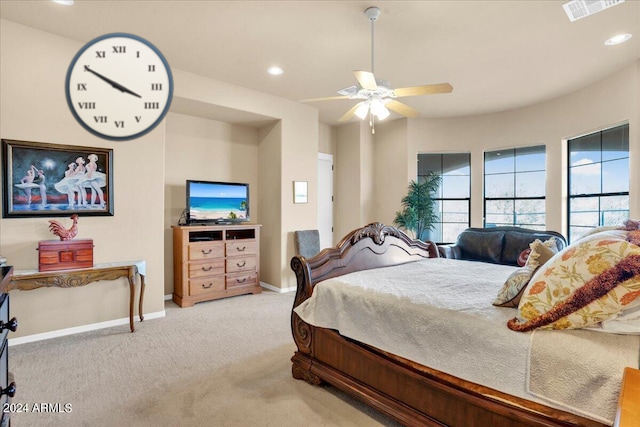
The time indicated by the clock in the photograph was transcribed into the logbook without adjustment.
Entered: 3:50
